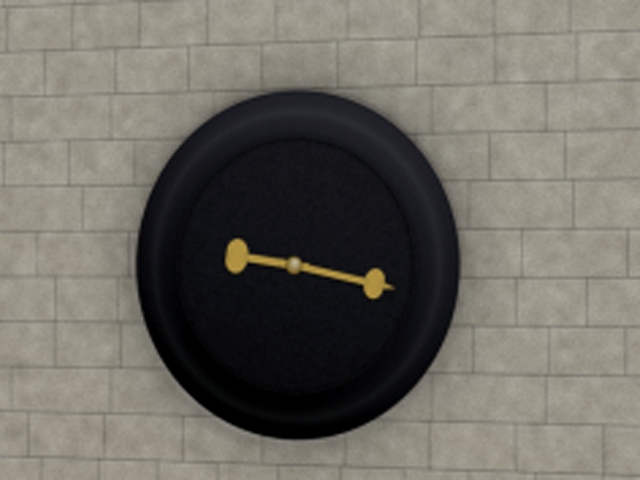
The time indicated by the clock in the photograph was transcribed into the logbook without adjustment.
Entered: 9:17
